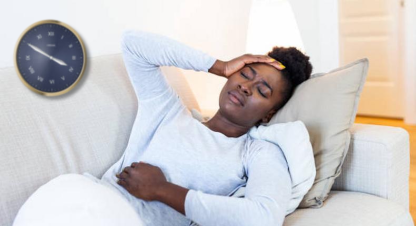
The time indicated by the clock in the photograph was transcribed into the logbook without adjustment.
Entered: 3:50
